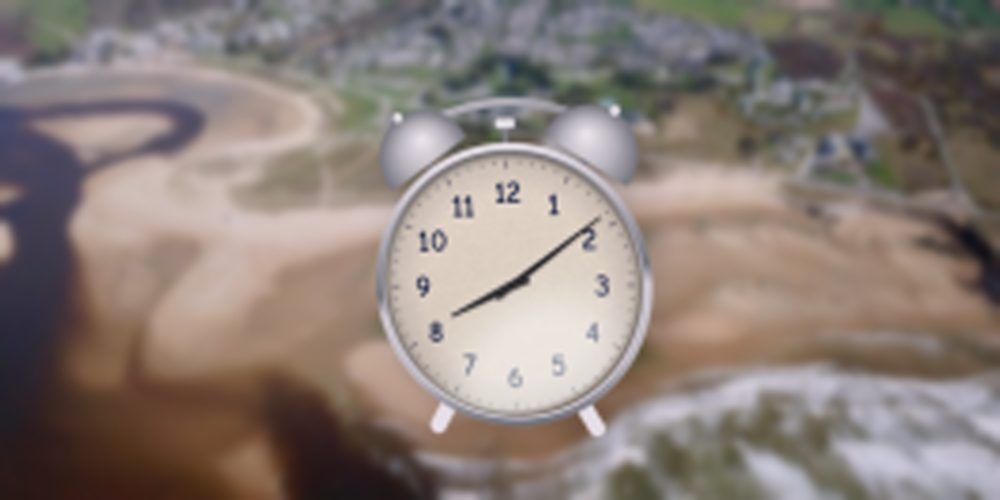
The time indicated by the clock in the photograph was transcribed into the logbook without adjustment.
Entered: 8:09
